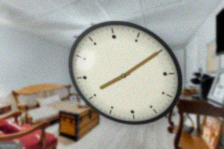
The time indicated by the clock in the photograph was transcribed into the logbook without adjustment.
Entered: 8:10
